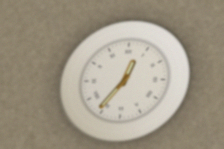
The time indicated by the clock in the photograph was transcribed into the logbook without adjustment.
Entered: 12:36
